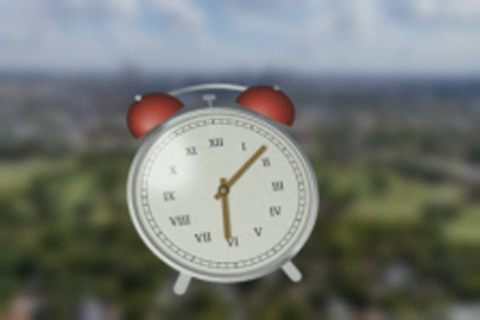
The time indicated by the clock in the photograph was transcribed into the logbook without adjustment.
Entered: 6:08
